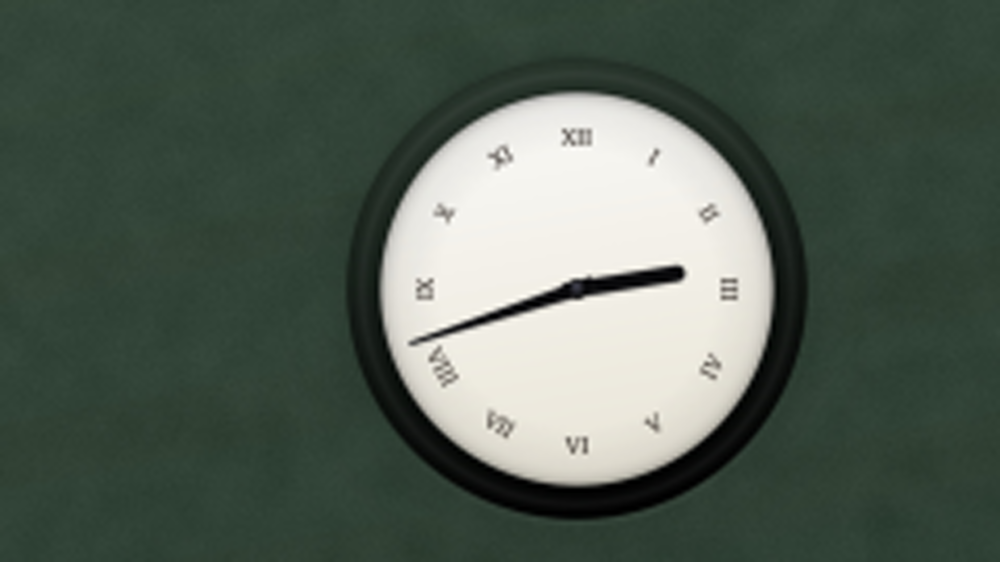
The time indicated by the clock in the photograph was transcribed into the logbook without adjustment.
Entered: 2:42
